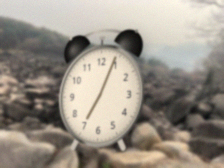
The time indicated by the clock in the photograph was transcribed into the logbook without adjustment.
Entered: 7:04
